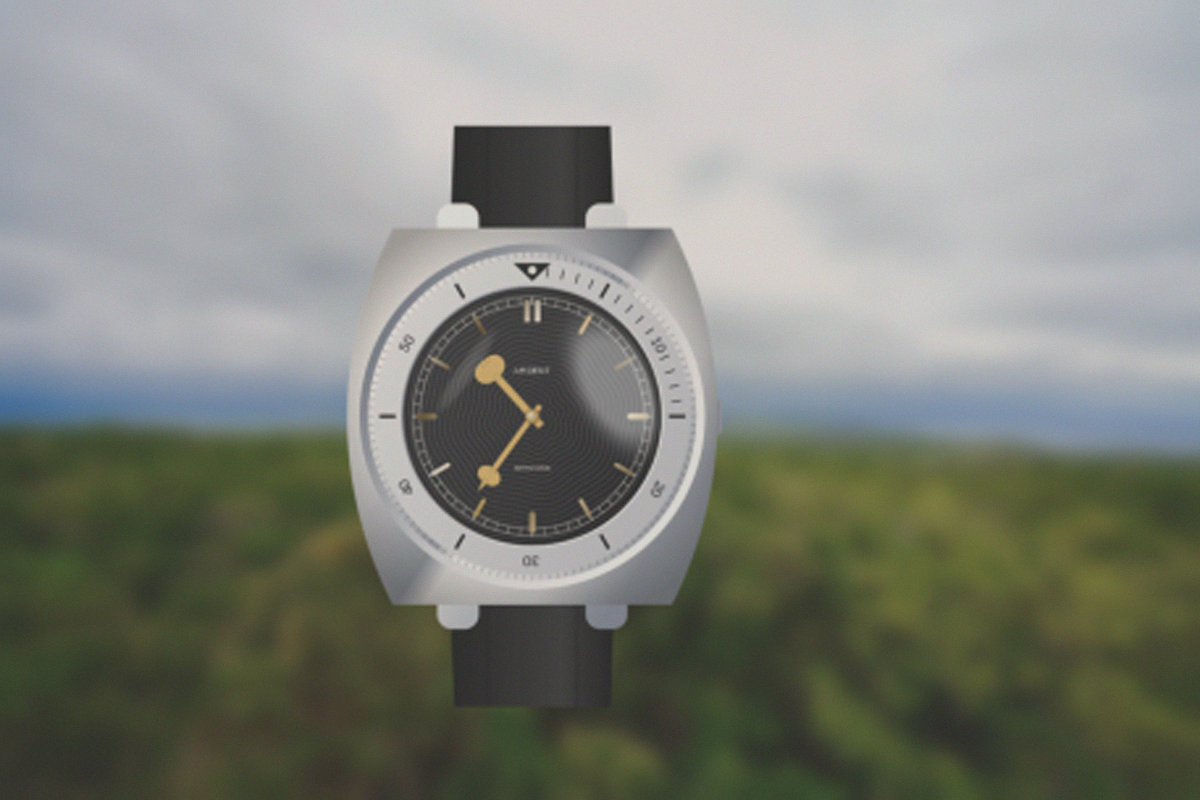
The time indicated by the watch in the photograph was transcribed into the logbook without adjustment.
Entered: 10:36
